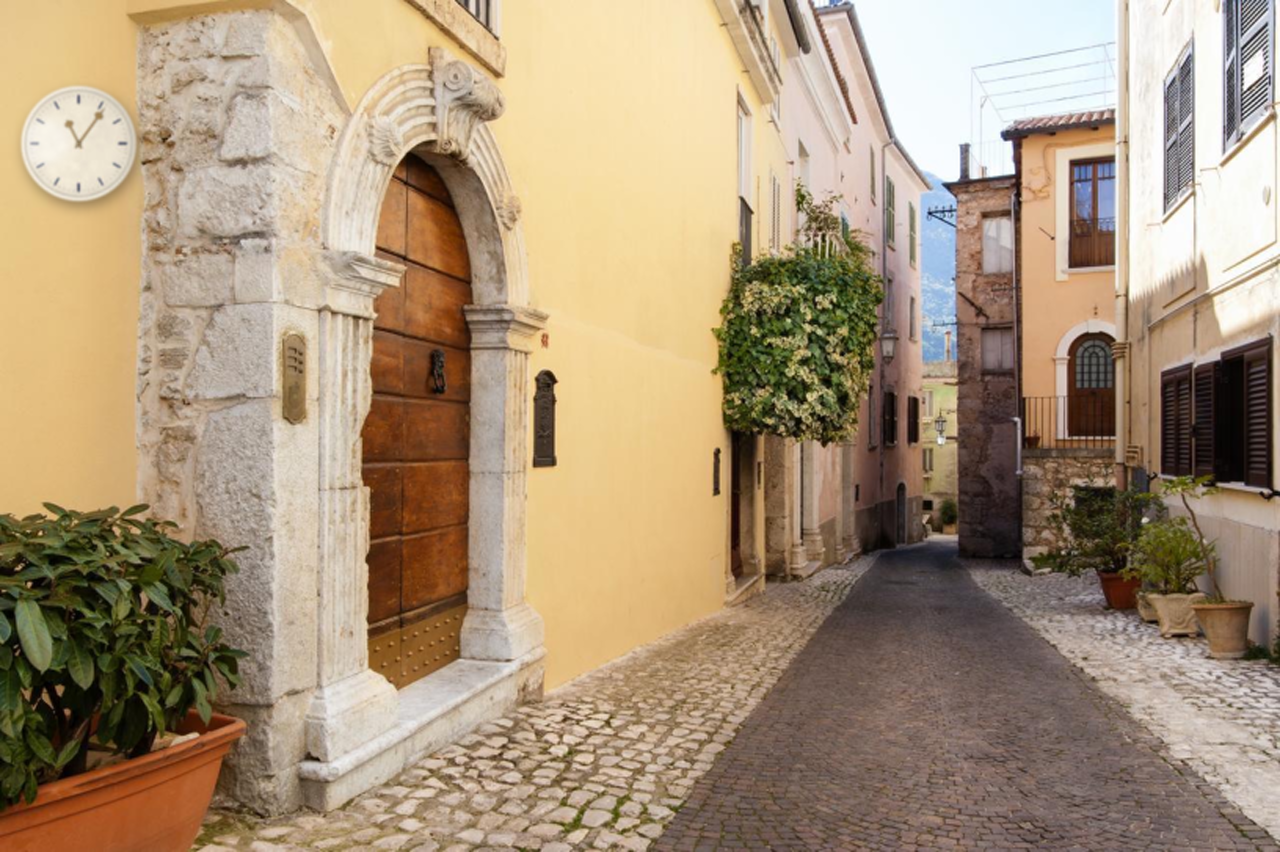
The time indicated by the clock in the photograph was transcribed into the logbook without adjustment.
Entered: 11:06
